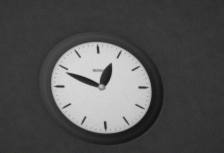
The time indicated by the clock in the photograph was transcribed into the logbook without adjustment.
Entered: 12:49
